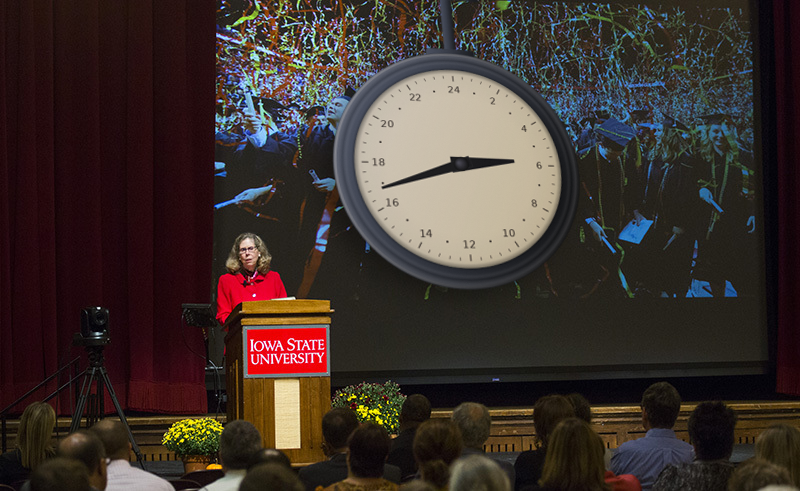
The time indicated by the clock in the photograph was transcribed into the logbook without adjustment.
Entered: 5:42
